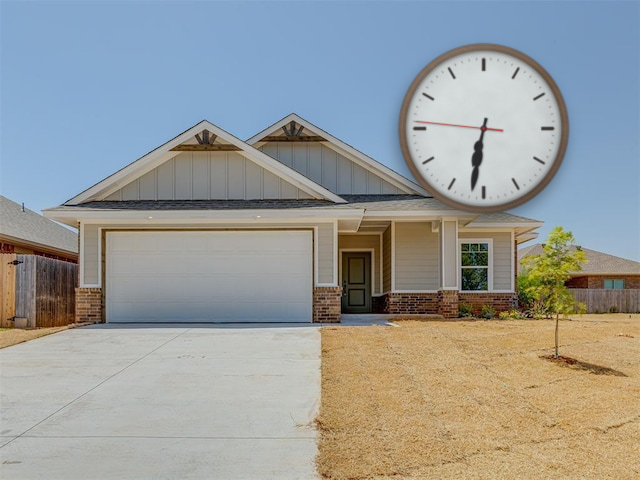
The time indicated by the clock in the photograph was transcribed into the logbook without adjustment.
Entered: 6:31:46
